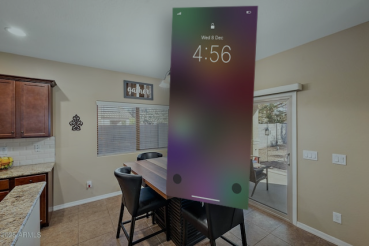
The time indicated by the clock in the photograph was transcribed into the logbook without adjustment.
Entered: 4:56
